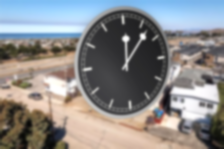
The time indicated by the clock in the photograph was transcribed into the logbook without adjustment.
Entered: 12:07
